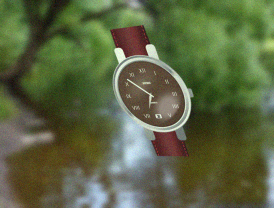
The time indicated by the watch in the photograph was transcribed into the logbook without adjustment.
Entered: 6:52
